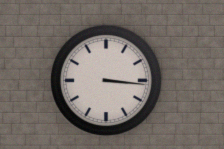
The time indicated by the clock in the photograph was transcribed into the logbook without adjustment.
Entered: 3:16
